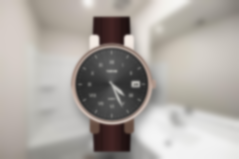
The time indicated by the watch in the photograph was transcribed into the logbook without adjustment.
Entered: 4:26
